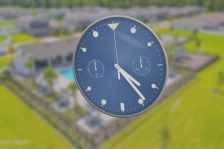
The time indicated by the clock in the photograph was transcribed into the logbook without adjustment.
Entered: 4:24
